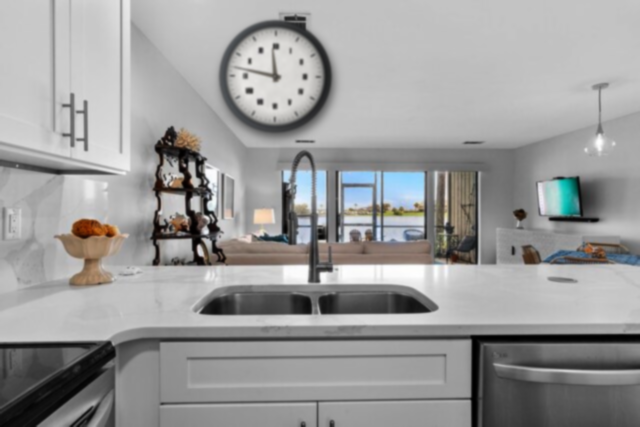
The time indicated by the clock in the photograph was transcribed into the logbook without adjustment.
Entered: 11:47
